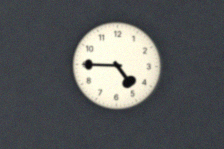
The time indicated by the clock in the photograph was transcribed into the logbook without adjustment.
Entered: 4:45
